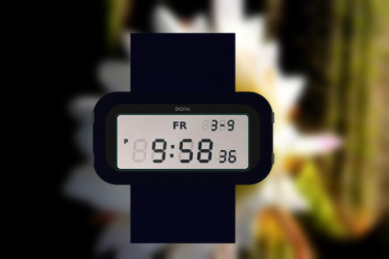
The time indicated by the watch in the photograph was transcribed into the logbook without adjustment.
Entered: 9:58:36
